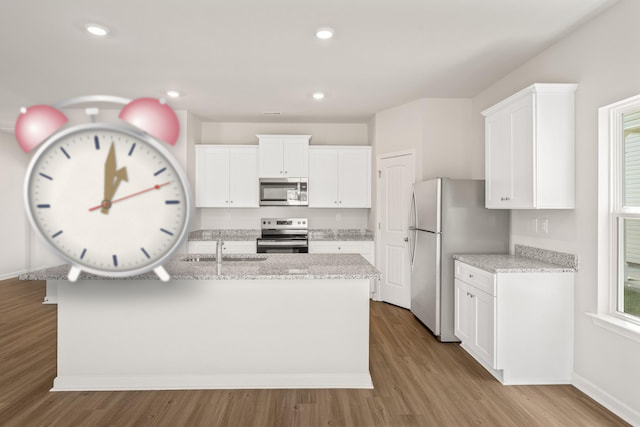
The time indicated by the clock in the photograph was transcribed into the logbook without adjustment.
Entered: 1:02:12
